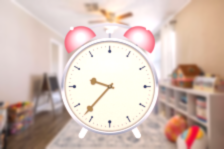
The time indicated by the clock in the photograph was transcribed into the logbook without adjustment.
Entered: 9:37
